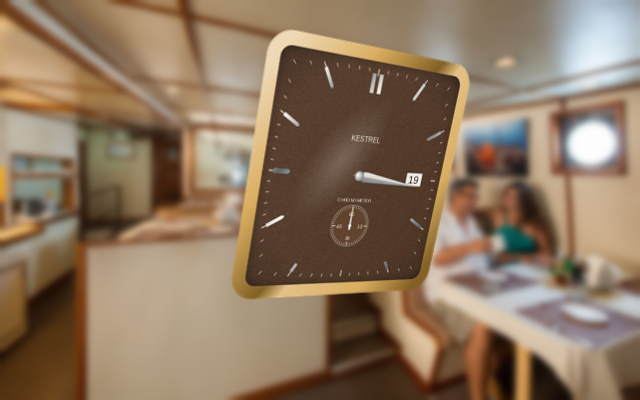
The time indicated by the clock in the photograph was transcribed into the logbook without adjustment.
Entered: 3:16
